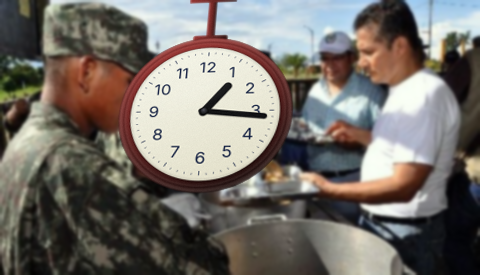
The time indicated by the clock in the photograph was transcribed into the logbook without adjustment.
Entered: 1:16
